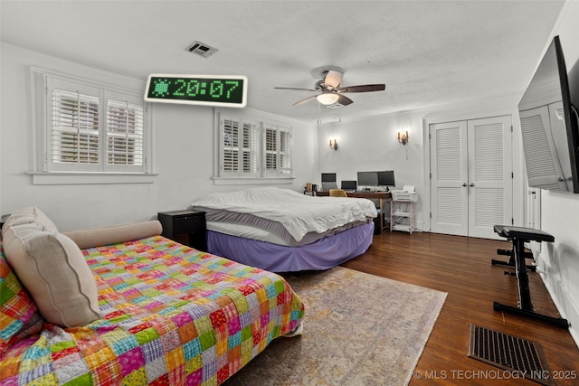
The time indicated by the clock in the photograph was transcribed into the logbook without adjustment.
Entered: 20:07
